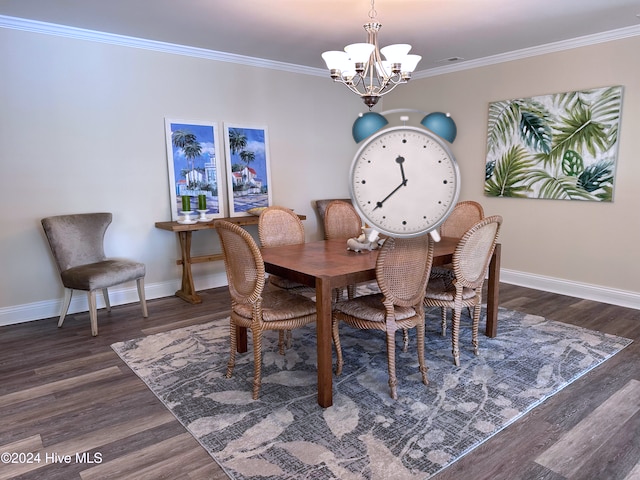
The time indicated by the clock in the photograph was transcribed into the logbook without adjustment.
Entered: 11:38
